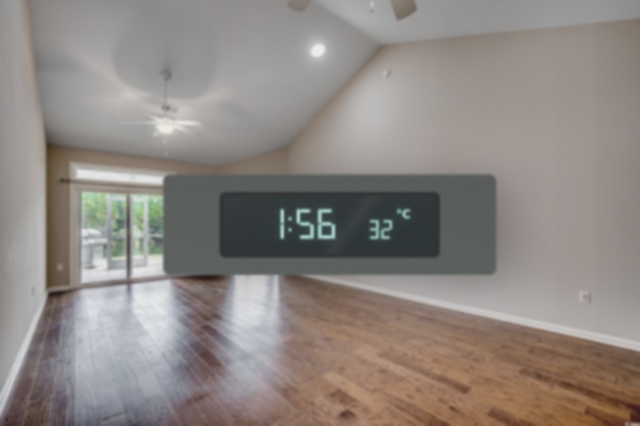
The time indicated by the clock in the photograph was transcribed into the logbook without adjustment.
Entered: 1:56
